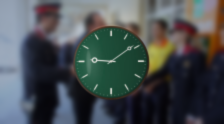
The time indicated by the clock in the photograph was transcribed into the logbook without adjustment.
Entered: 9:09
